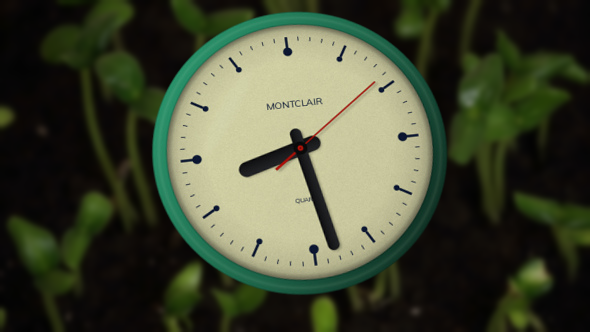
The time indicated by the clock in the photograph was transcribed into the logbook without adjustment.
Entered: 8:28:09
